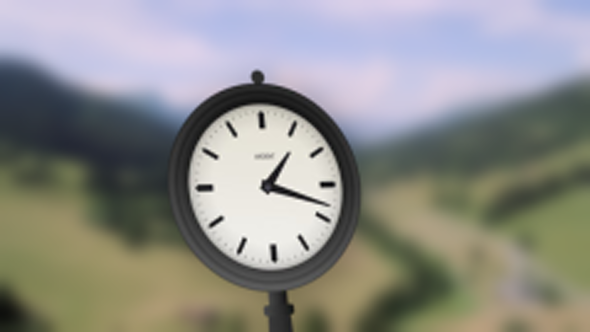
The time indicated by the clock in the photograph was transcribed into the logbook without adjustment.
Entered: 1:18
